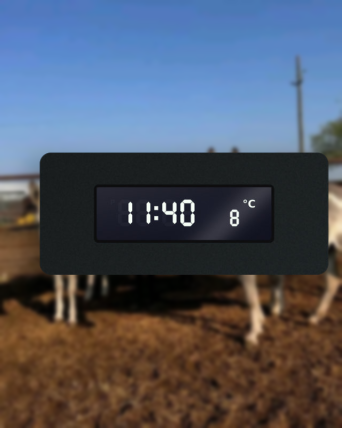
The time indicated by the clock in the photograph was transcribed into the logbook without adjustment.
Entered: 11:40
